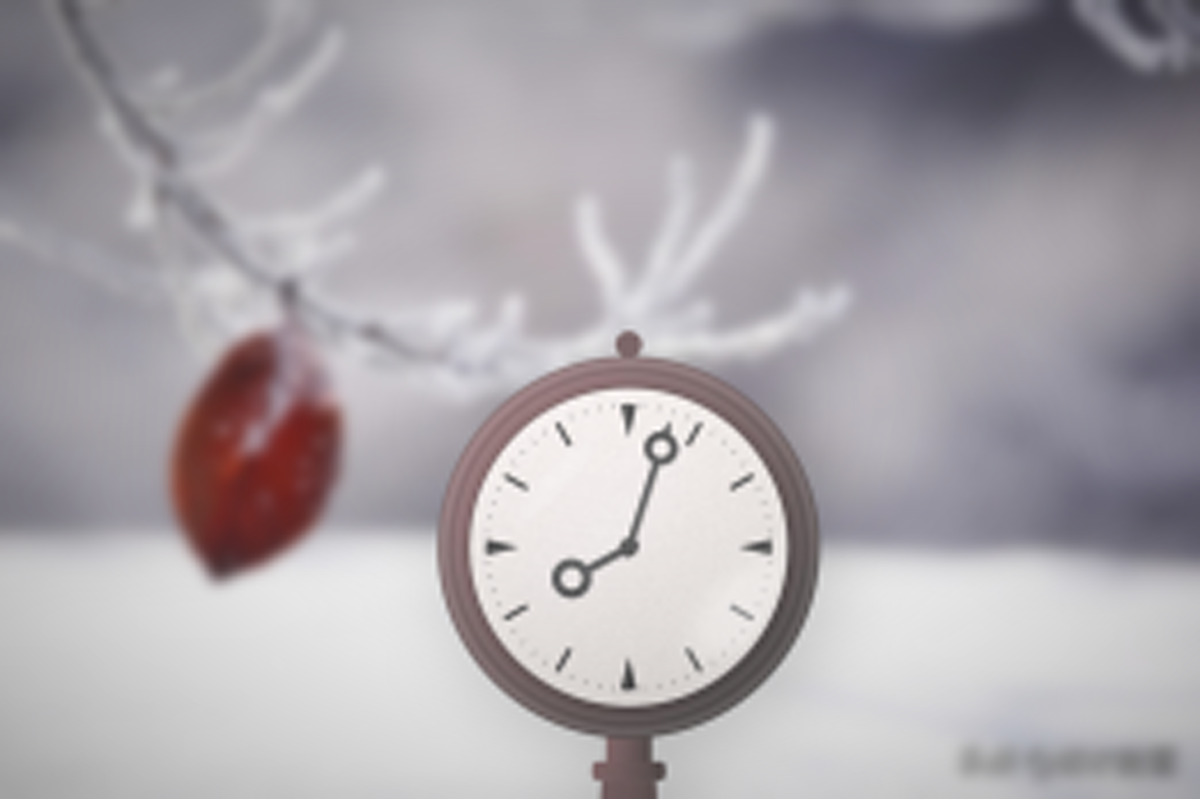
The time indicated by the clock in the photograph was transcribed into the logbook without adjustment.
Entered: 8:03
